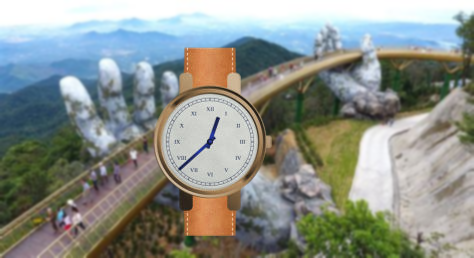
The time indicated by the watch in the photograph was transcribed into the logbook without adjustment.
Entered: 12:38
